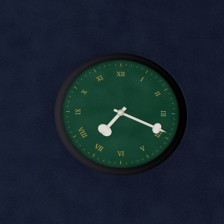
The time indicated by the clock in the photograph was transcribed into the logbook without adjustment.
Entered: 7:19
